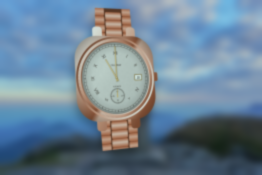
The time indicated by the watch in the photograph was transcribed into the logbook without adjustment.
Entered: 11:00
